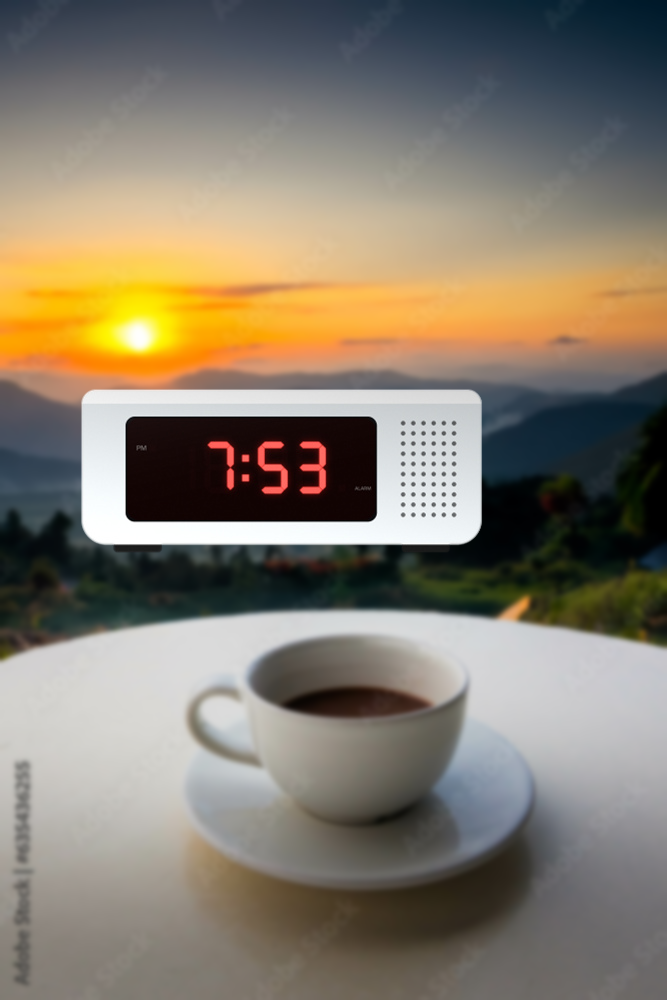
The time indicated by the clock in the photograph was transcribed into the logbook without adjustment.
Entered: 7:53
